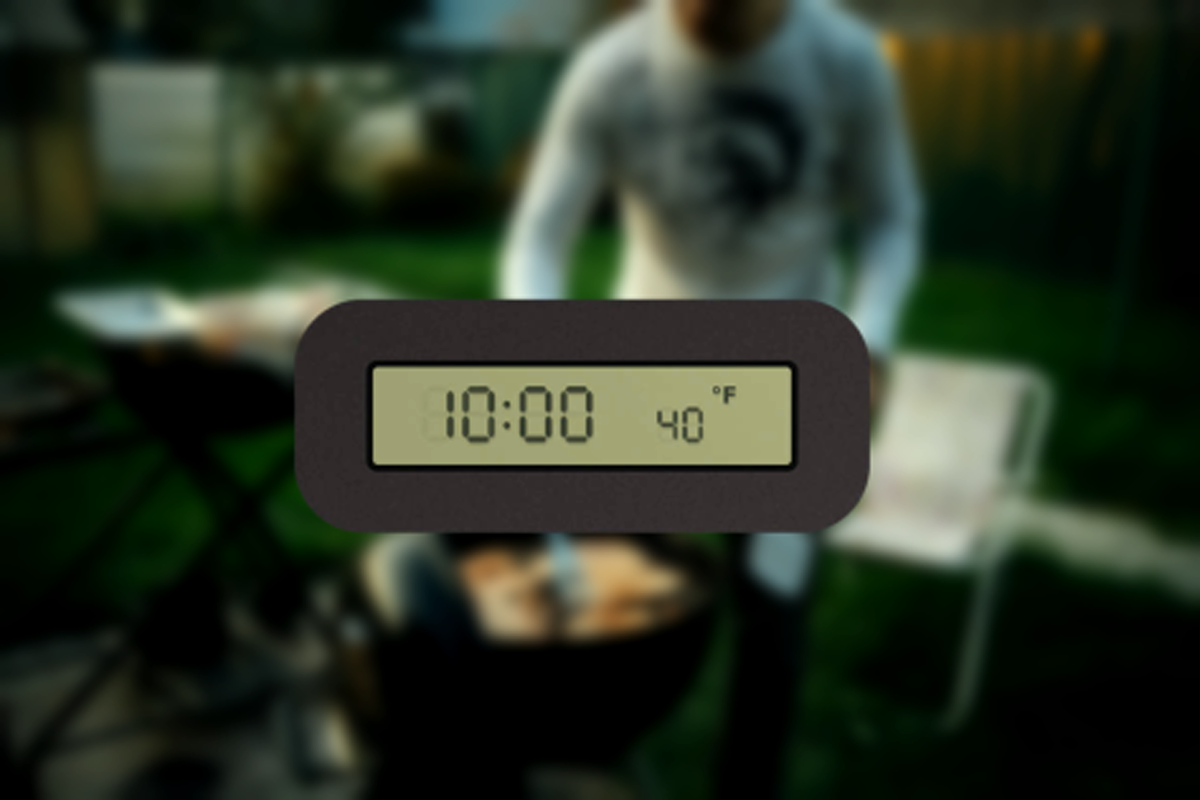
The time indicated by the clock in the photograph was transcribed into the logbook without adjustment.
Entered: 10:00
